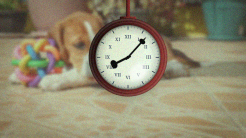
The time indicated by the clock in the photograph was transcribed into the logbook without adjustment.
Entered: 8:07
